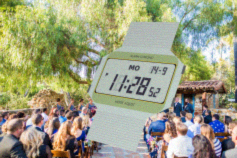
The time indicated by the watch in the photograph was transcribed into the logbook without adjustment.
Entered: 11:28
